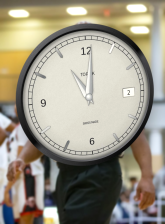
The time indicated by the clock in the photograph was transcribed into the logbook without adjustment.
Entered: 11:01
